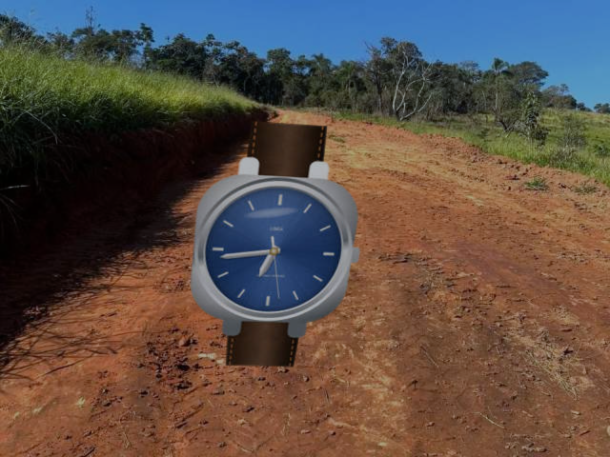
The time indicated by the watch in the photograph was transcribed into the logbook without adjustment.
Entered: 6:43:28
